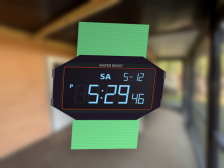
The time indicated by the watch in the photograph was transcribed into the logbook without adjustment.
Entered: 5:29:46
